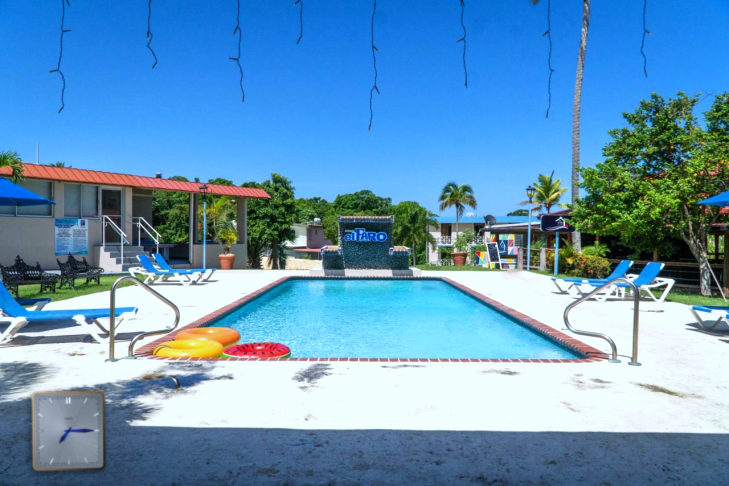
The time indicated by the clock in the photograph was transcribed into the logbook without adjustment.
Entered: 7:15
